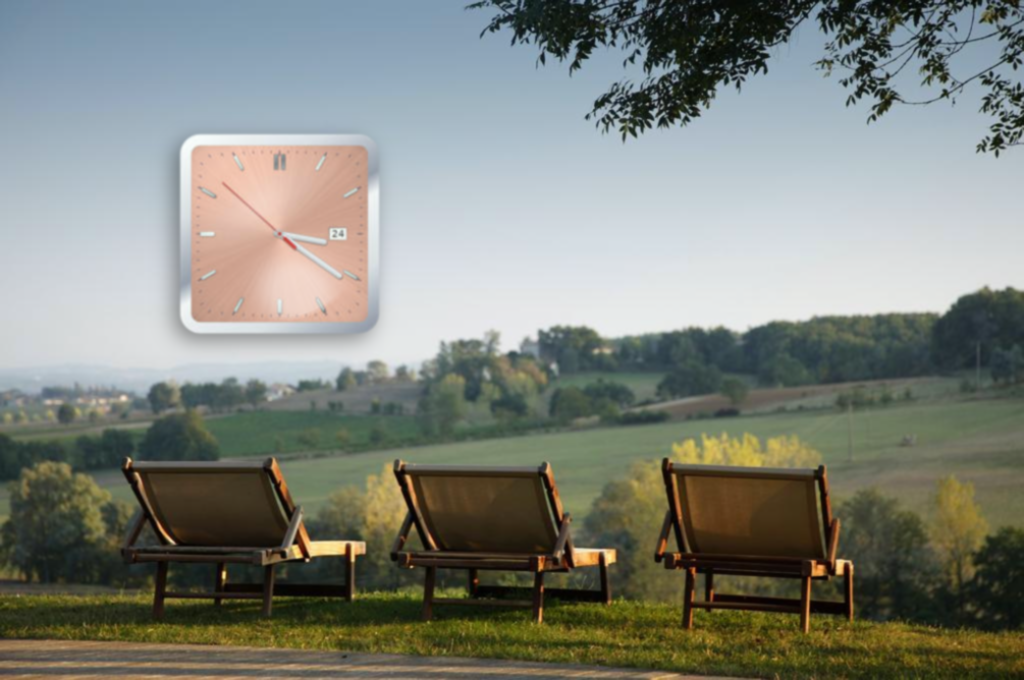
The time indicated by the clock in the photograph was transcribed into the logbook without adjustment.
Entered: 3:20:52
